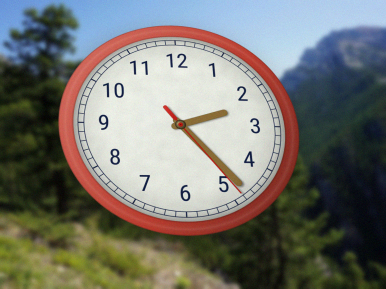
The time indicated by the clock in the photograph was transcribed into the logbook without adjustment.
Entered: 2:23:24
